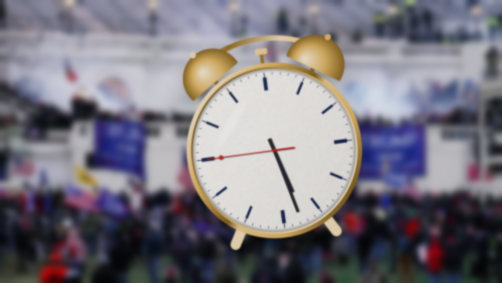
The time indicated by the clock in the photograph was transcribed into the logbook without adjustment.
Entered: 5:27:45
